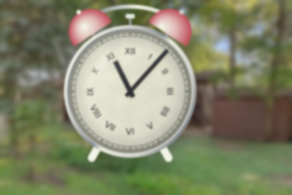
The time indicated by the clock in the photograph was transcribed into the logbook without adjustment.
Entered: 11:07
